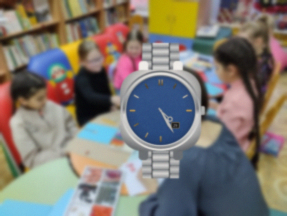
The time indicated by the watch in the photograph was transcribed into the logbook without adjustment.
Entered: 4:25
